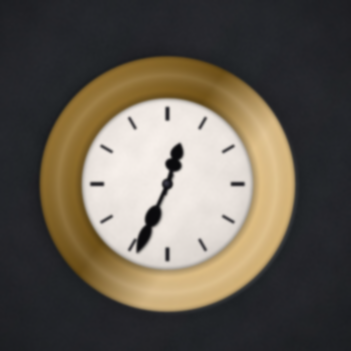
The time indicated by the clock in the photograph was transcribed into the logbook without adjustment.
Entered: 12:34
